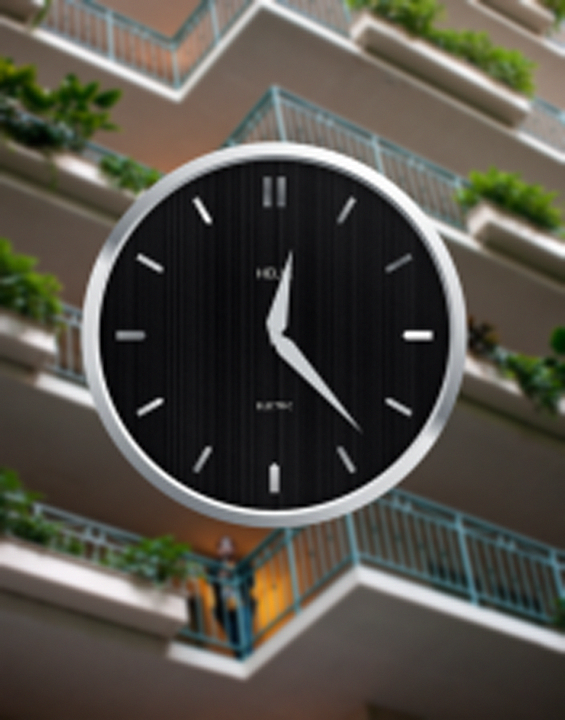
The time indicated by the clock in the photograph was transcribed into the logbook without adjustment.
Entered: 12:23
